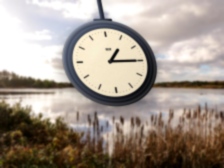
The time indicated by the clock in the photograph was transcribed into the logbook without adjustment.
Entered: 1:15
